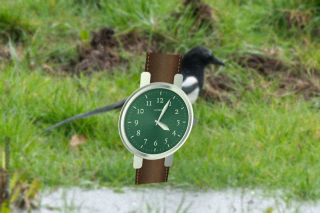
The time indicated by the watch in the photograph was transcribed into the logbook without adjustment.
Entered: 4:04
